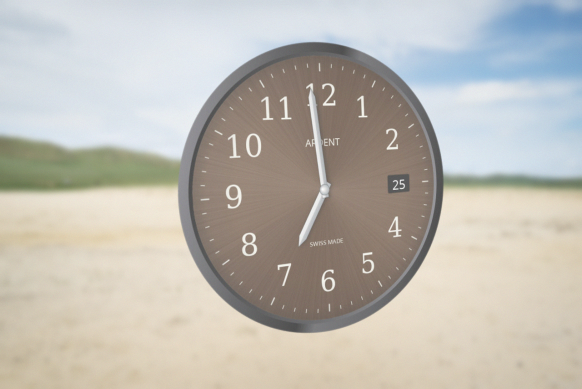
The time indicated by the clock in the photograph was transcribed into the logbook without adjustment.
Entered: 6:59
